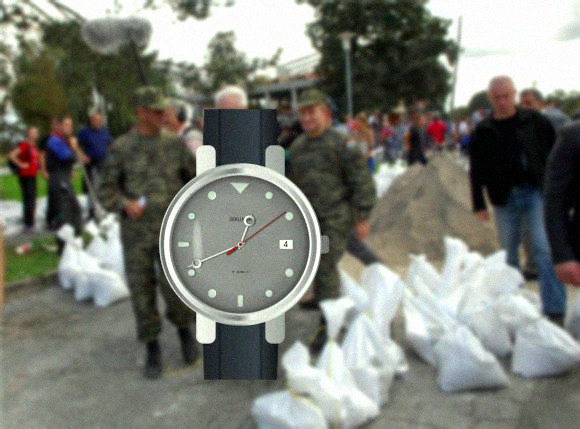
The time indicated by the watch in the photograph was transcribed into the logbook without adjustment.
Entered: 12:41:09
